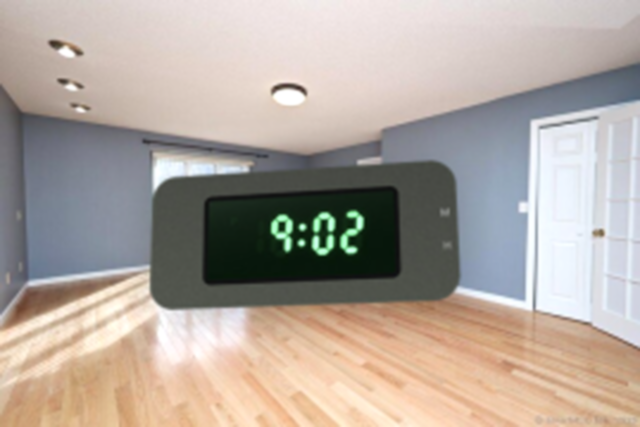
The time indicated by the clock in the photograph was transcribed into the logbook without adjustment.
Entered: 9:02
